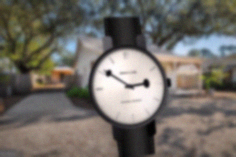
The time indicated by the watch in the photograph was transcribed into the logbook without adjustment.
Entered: 2:51
